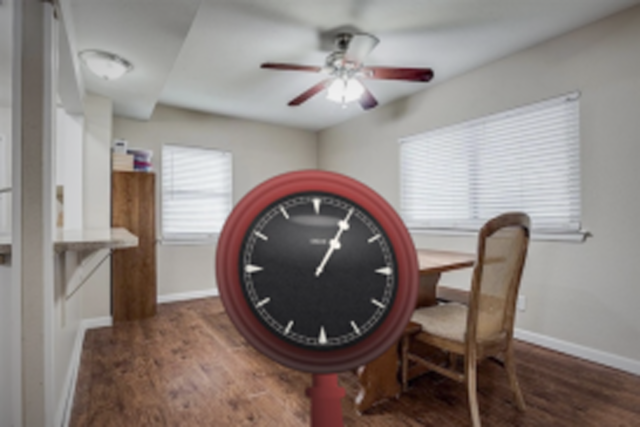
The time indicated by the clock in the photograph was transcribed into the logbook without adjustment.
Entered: 1:05
